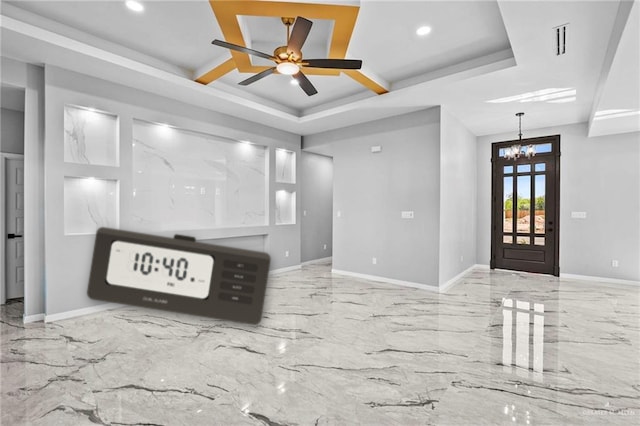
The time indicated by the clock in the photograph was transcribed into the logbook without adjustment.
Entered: 10:40
